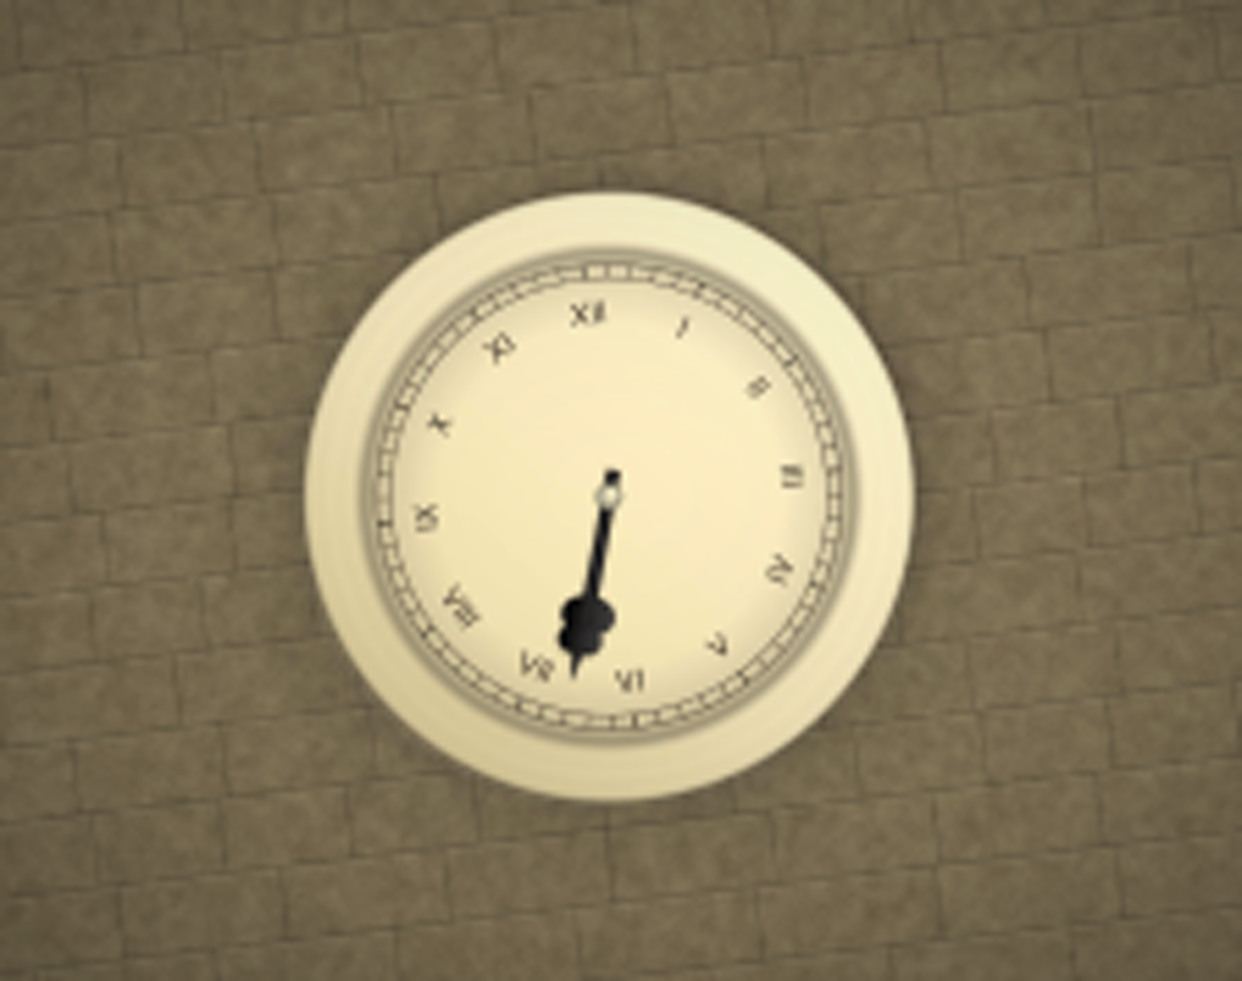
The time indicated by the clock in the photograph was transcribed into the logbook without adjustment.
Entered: 6:33
